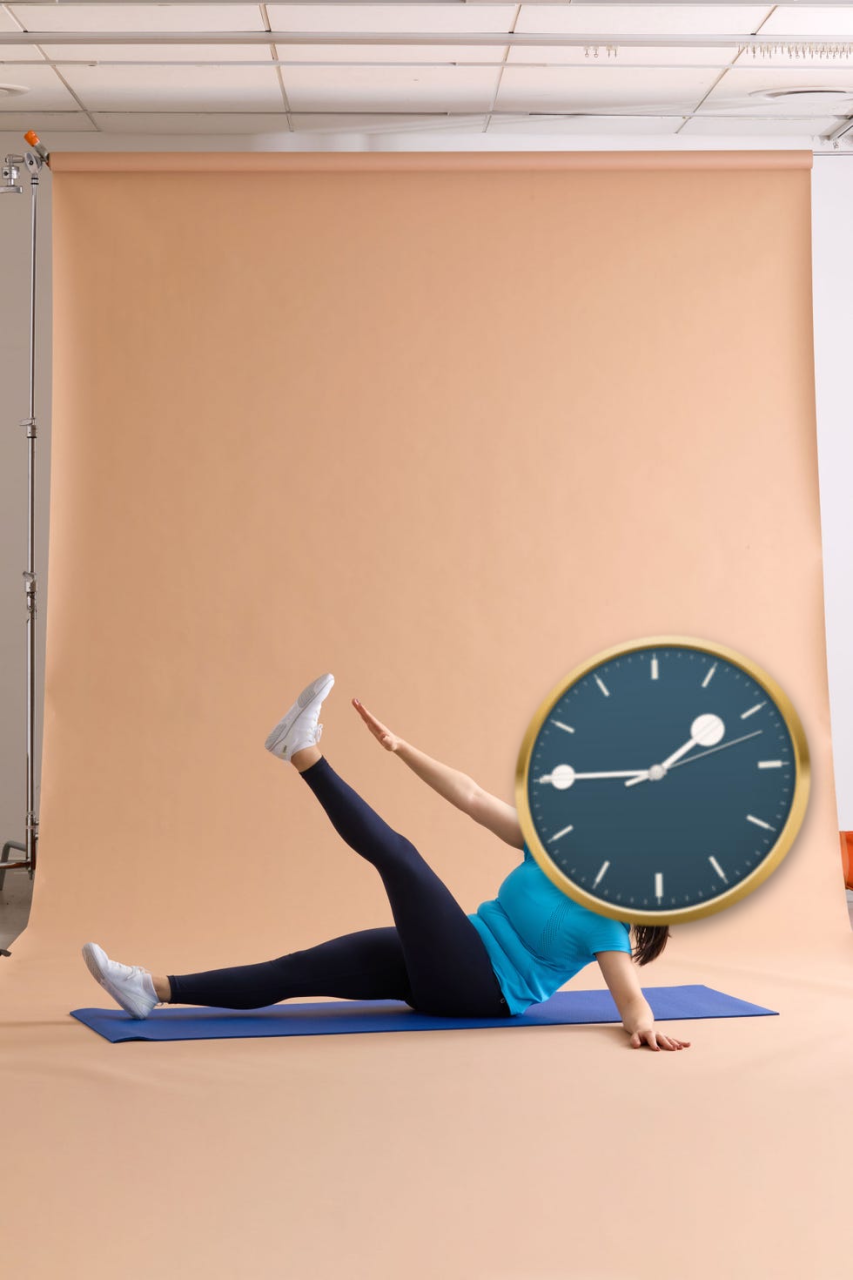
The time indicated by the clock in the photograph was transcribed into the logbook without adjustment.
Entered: 1:45:12
